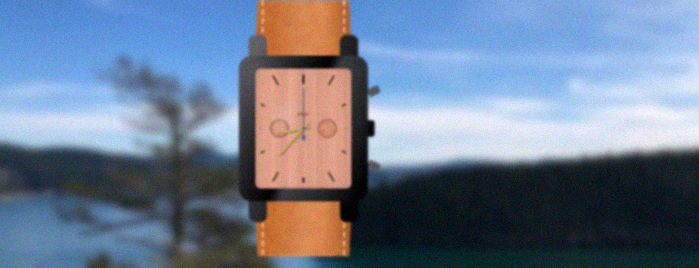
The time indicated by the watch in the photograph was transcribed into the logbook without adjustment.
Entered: 8:37
